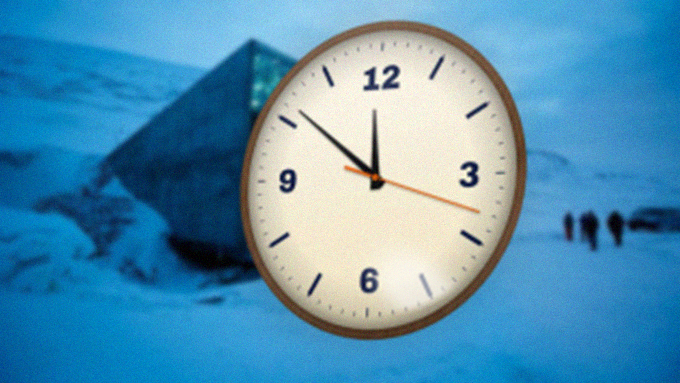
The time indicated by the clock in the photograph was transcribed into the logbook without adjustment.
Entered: 11:51:18
